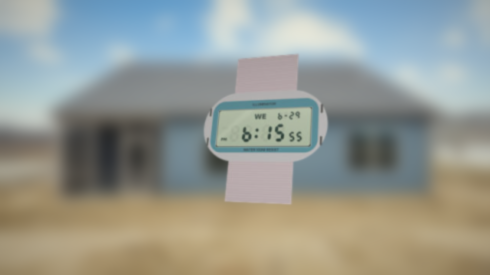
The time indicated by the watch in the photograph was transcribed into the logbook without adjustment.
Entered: 6:15
